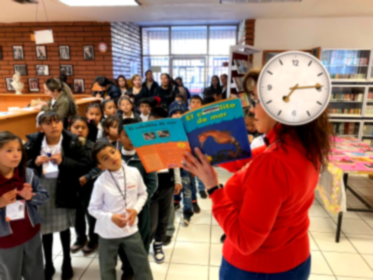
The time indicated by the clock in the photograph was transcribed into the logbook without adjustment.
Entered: 7:14
